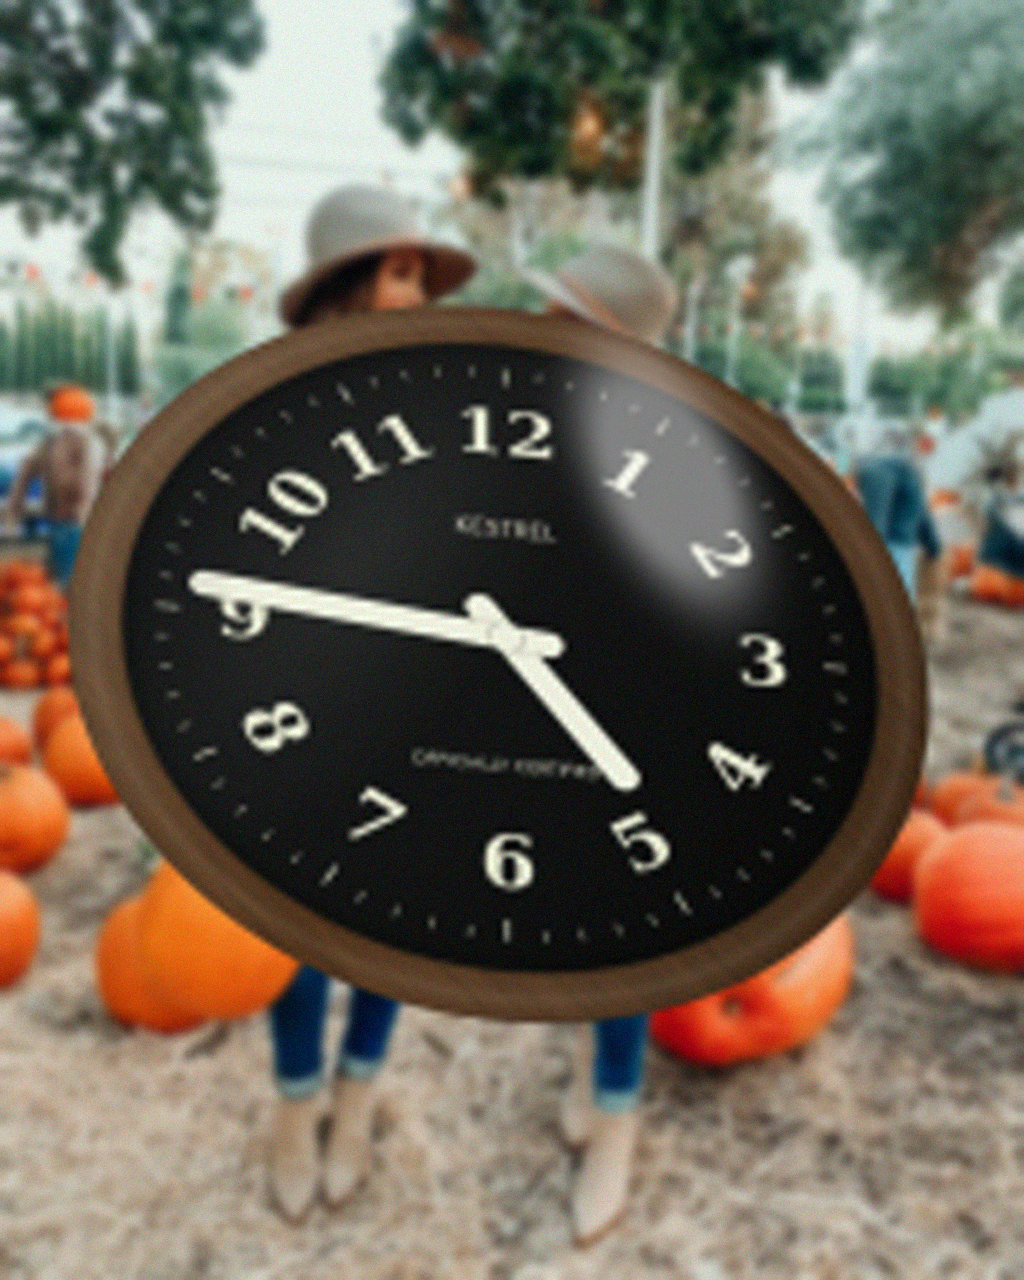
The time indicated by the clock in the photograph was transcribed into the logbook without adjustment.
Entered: 4:46
